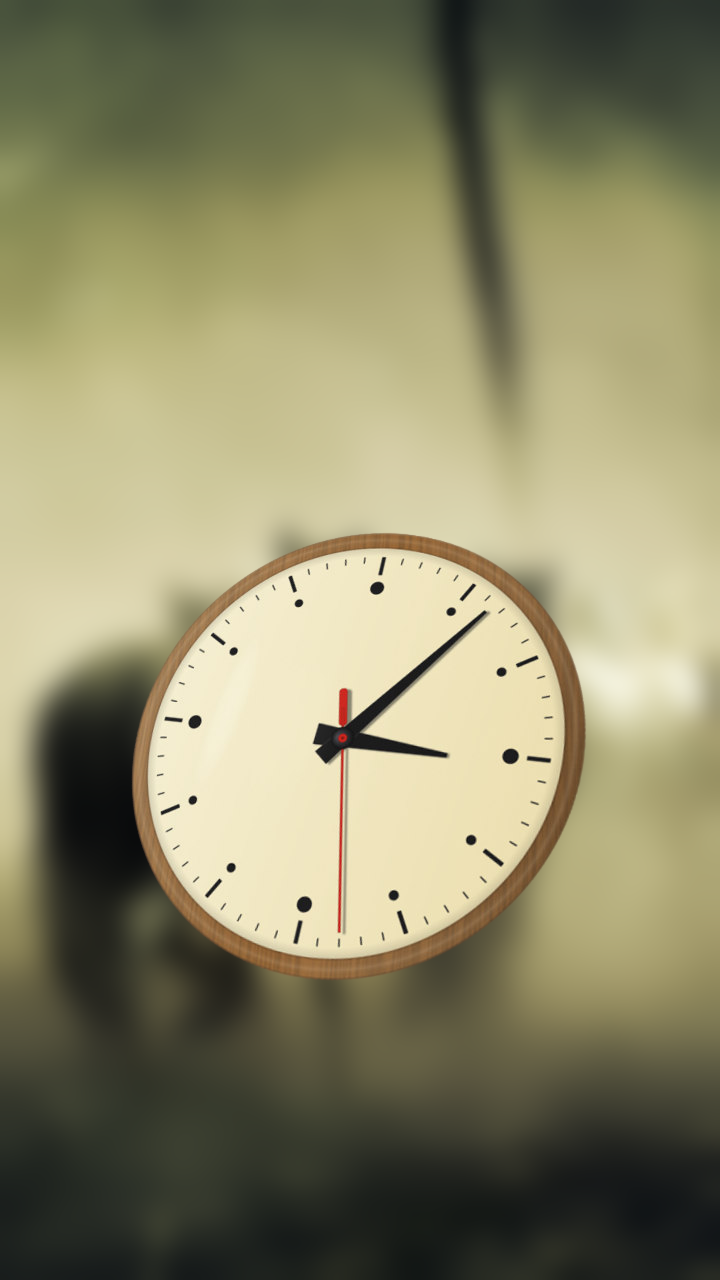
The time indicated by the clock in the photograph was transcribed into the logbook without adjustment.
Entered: 3:06:28
